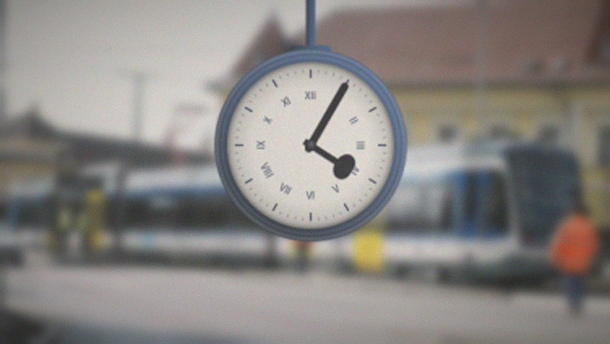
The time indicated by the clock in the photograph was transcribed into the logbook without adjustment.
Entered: 4:05
